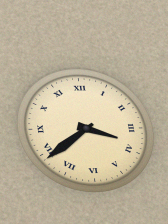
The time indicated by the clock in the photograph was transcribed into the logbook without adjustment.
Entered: 3:39
